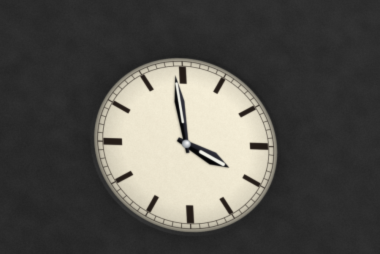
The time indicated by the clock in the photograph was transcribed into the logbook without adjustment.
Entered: 3:59
